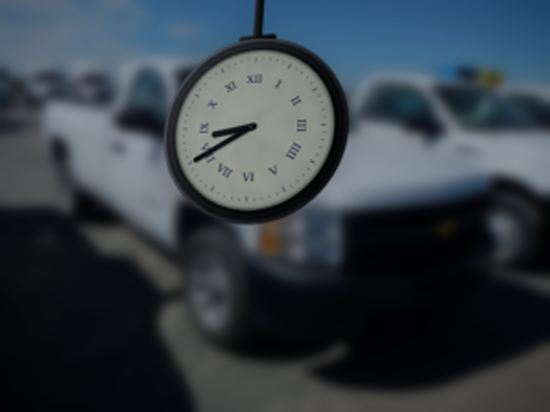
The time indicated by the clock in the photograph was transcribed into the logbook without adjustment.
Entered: 8:40
